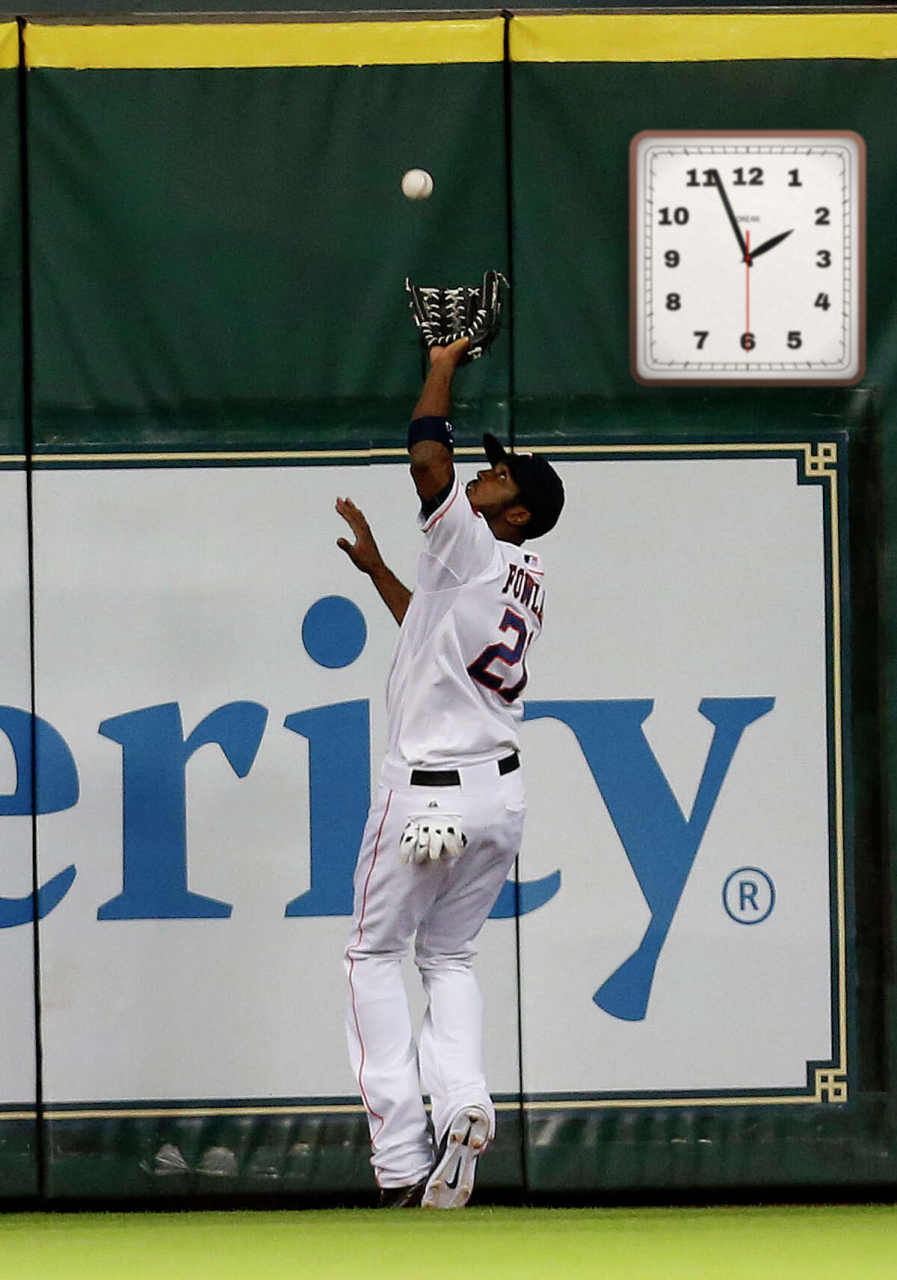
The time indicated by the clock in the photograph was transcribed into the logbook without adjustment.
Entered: 1:56:30
